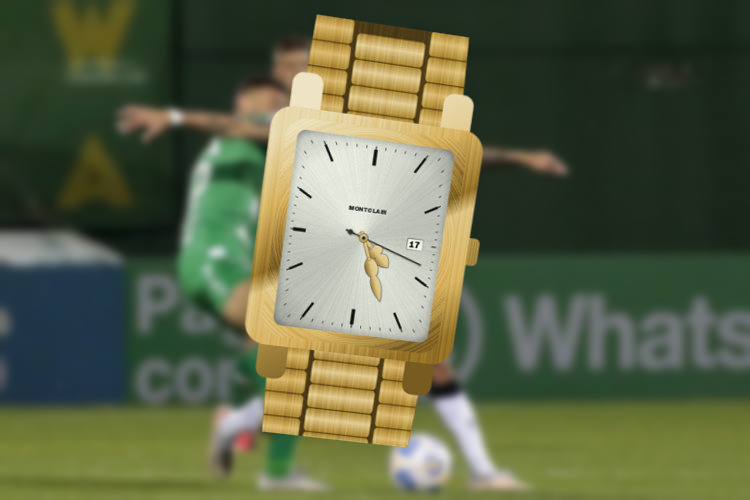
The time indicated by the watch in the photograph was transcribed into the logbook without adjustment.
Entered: 4:26:18
